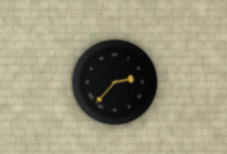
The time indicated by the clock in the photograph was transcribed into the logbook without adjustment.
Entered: 2:37
